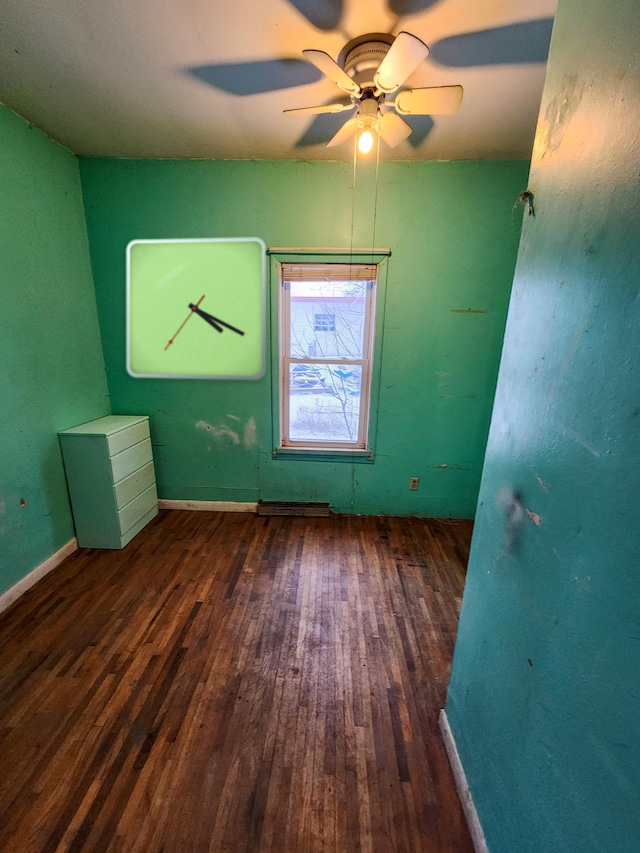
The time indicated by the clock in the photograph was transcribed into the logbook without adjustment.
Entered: 4:19:36
